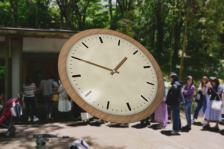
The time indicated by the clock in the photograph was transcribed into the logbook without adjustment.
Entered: 1:50
